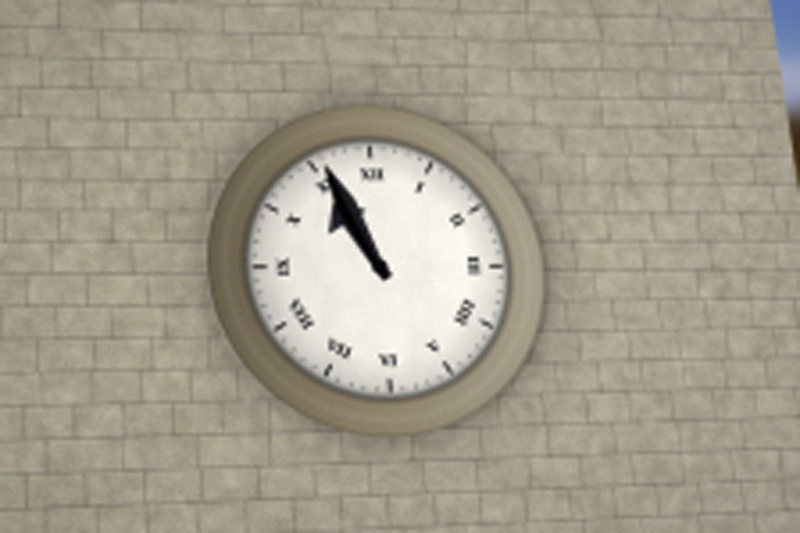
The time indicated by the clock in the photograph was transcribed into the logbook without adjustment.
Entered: 10:56
